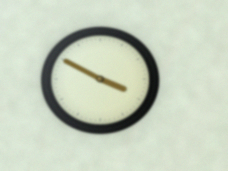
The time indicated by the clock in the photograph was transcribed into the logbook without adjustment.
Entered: 3:50
